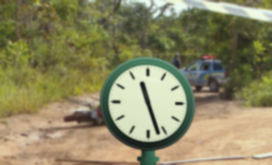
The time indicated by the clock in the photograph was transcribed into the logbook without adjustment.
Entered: 11:27
